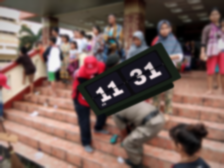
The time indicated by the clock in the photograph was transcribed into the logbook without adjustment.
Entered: 11:31
